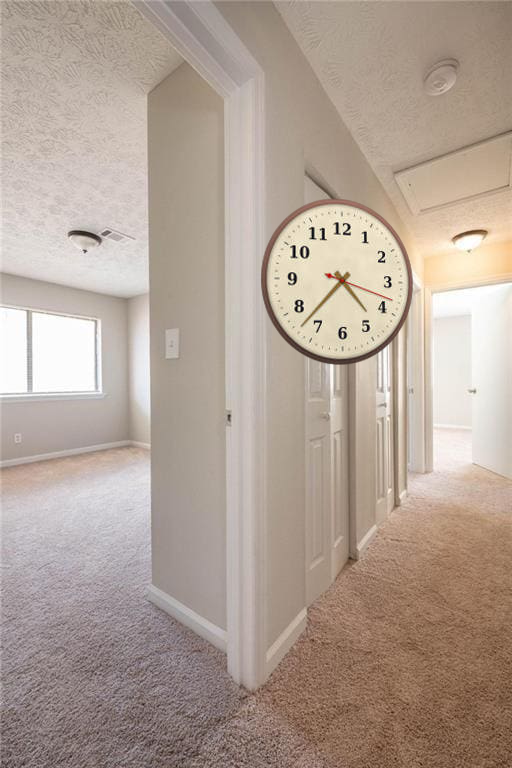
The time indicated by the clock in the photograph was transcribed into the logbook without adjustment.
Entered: 4:37:18
